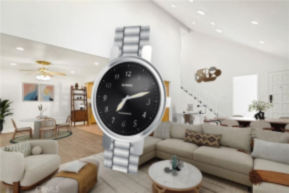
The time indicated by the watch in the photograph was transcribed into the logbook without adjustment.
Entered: 7:12
